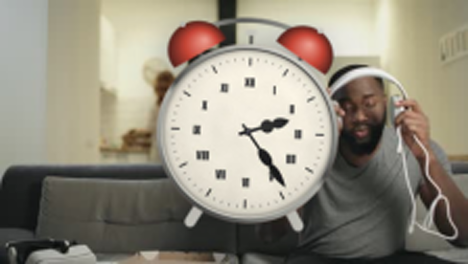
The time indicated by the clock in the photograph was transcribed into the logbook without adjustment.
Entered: 2:24
